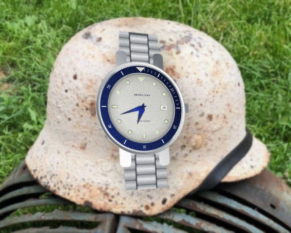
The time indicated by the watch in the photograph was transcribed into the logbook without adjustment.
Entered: 6:42
